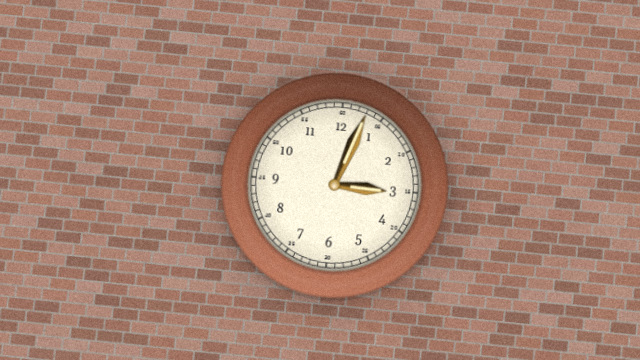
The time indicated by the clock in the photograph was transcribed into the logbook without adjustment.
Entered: 3:03
